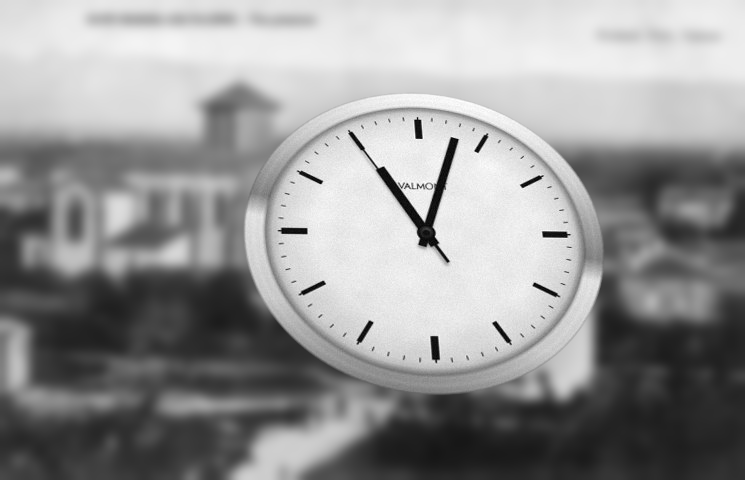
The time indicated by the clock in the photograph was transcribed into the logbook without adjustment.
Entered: 11:02:55
